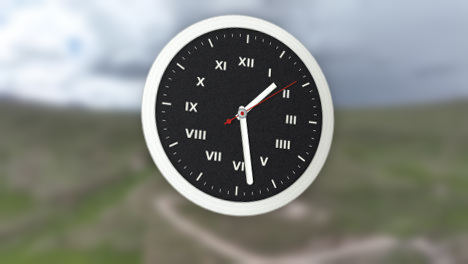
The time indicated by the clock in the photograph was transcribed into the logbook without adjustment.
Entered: 1:28:09
